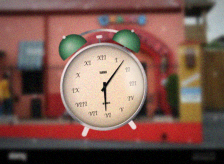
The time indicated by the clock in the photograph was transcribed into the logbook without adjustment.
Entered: 6:07
